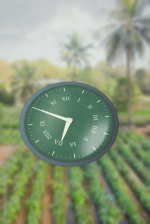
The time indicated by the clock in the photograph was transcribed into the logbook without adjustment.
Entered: 6:50
